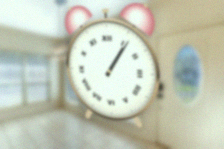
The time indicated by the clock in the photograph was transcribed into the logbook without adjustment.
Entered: 1:06
